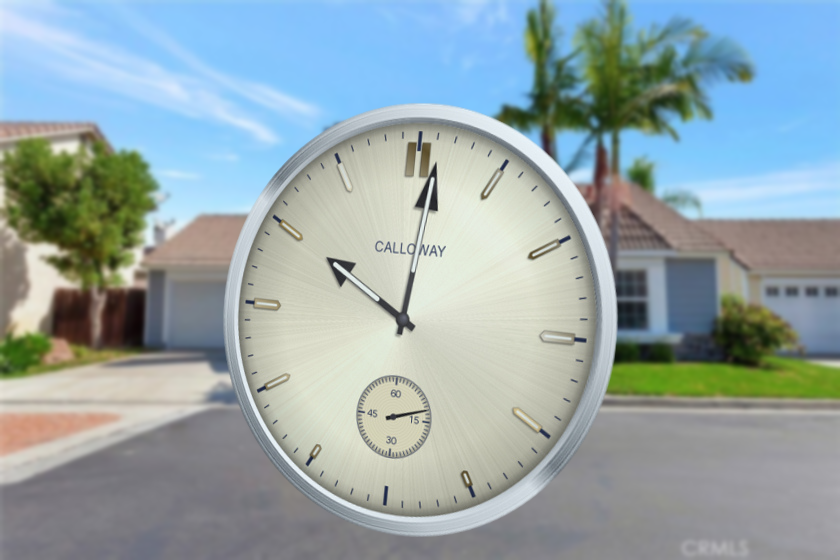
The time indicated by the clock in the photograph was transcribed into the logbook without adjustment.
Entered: 10:01:12
